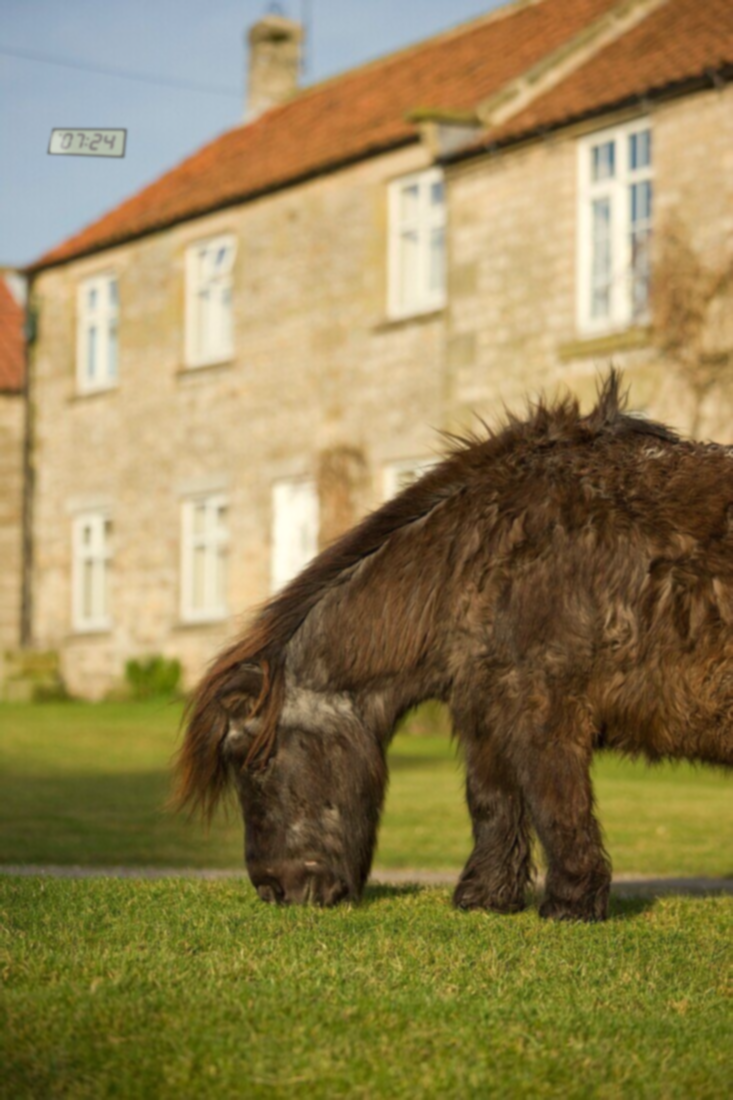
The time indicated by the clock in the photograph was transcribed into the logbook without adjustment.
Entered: 7:24
